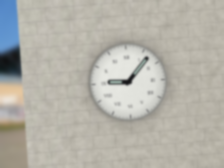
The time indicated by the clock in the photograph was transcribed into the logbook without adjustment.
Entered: 9:07
